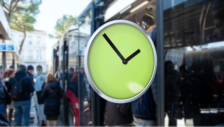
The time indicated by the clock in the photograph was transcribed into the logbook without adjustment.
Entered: 1:53
